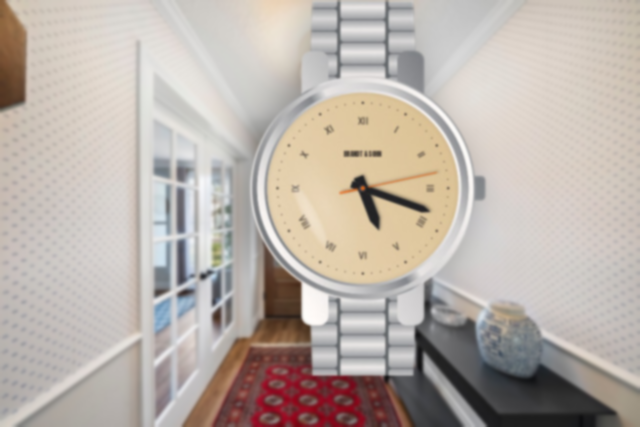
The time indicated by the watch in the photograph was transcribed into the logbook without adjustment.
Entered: 5:18:13
